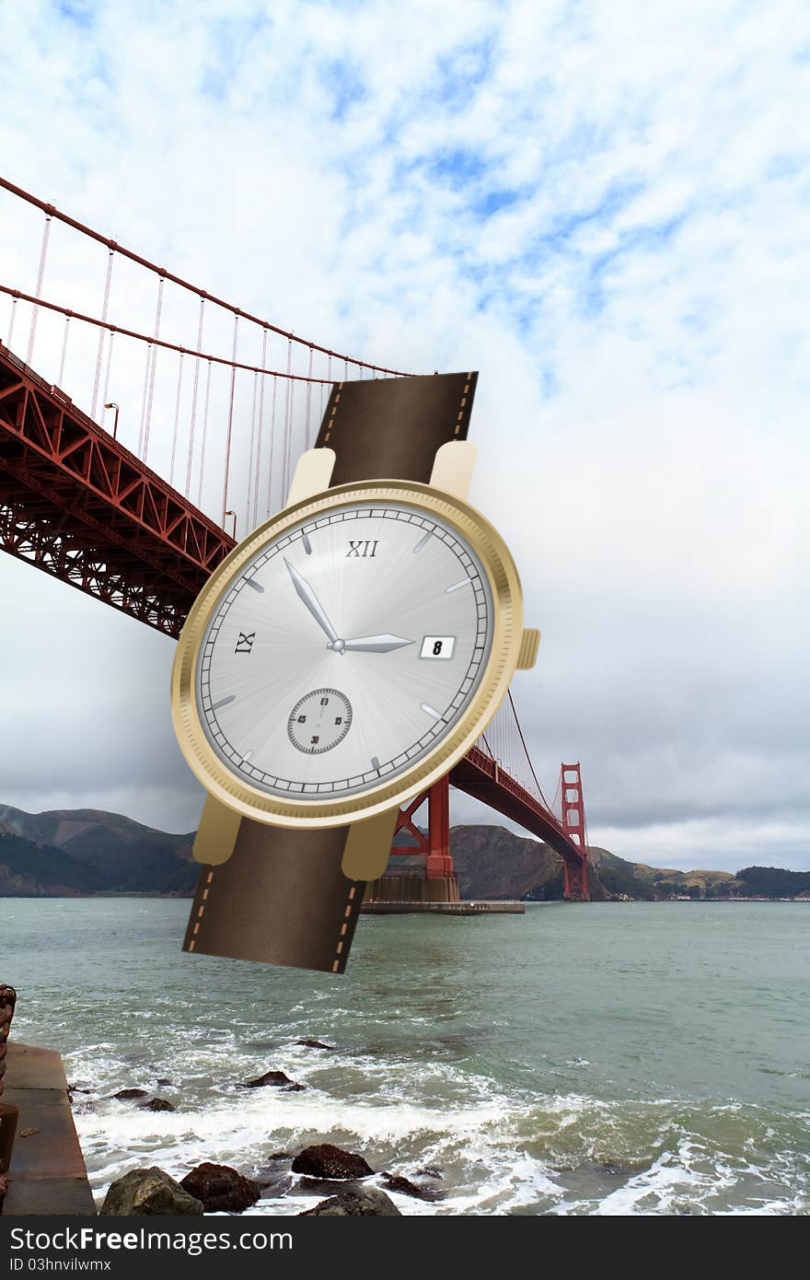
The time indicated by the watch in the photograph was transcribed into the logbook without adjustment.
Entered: 2:53
